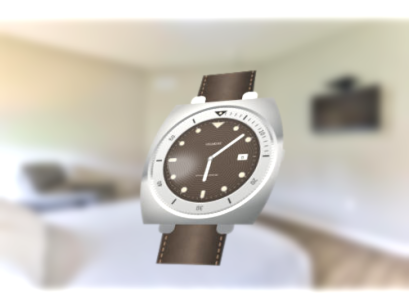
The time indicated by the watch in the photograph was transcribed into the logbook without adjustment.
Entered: 6:08
